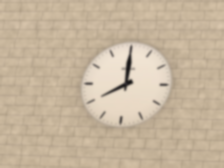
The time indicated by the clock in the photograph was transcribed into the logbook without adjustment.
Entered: 8:00
